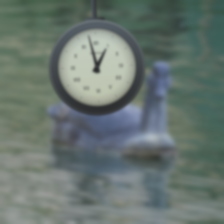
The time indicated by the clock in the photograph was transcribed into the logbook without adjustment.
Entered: 12:58
